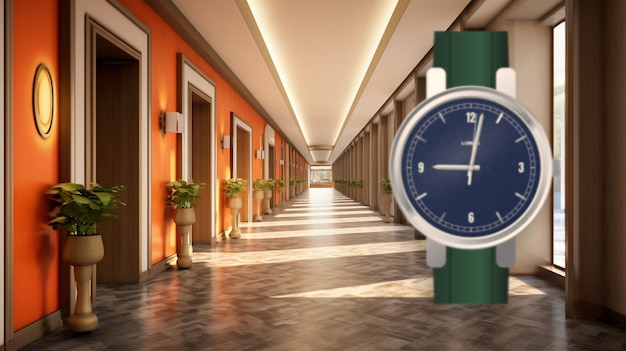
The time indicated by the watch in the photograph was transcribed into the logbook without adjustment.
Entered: 9:02:01
